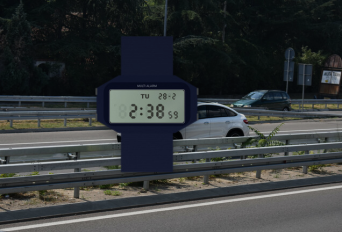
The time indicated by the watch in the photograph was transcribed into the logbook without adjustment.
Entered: 2:38:59
